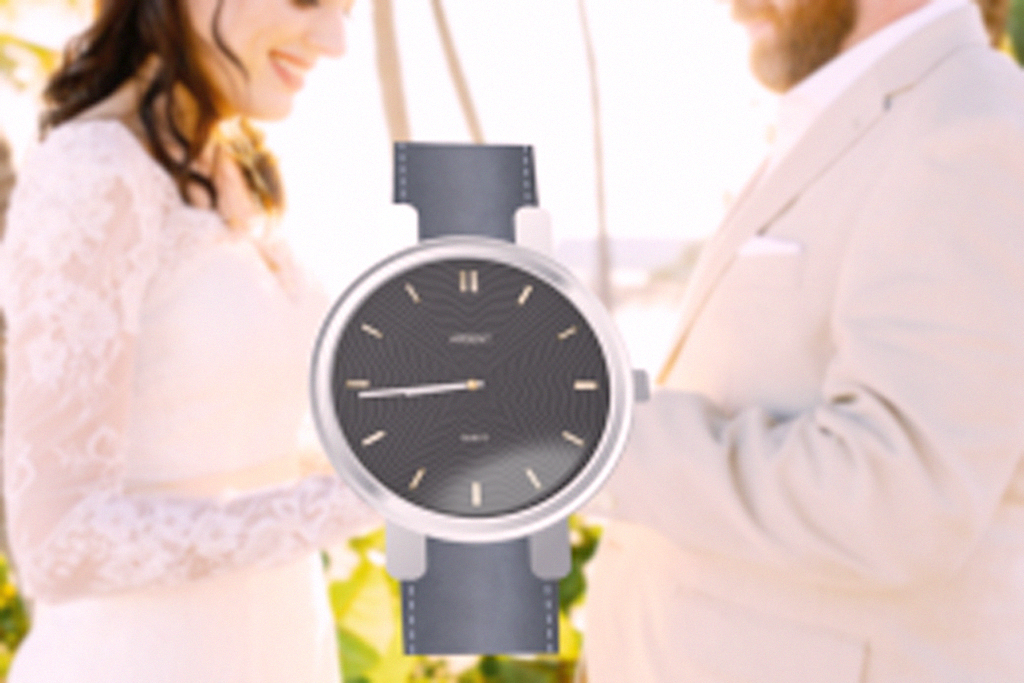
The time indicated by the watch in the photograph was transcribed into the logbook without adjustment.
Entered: 8:44
